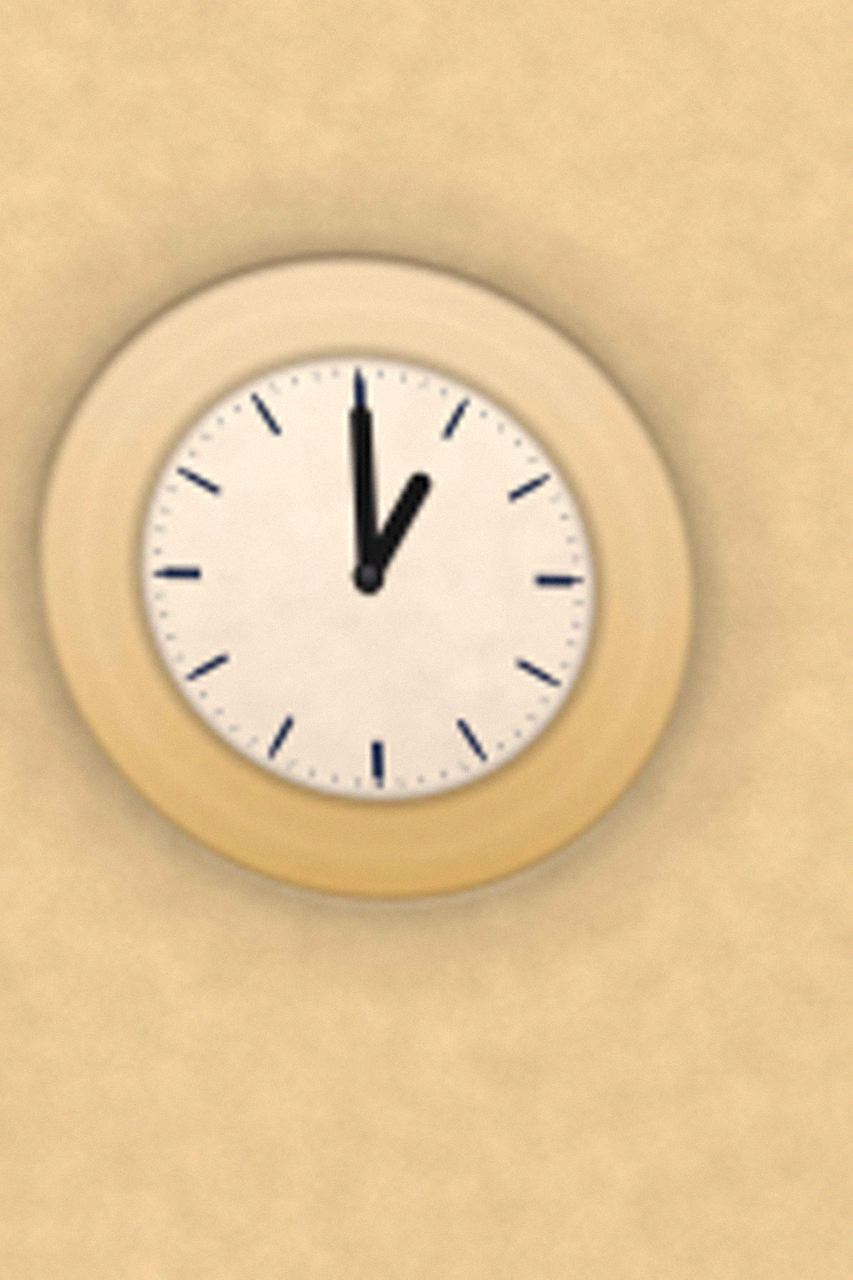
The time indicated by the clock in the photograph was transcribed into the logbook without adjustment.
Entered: 1:00
